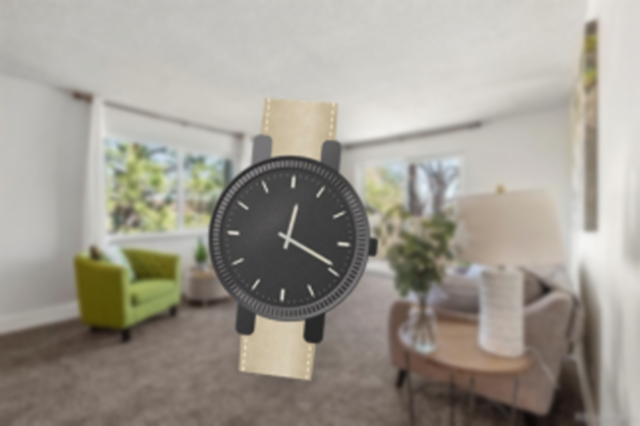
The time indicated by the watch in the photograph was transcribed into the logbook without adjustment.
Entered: 12:19
